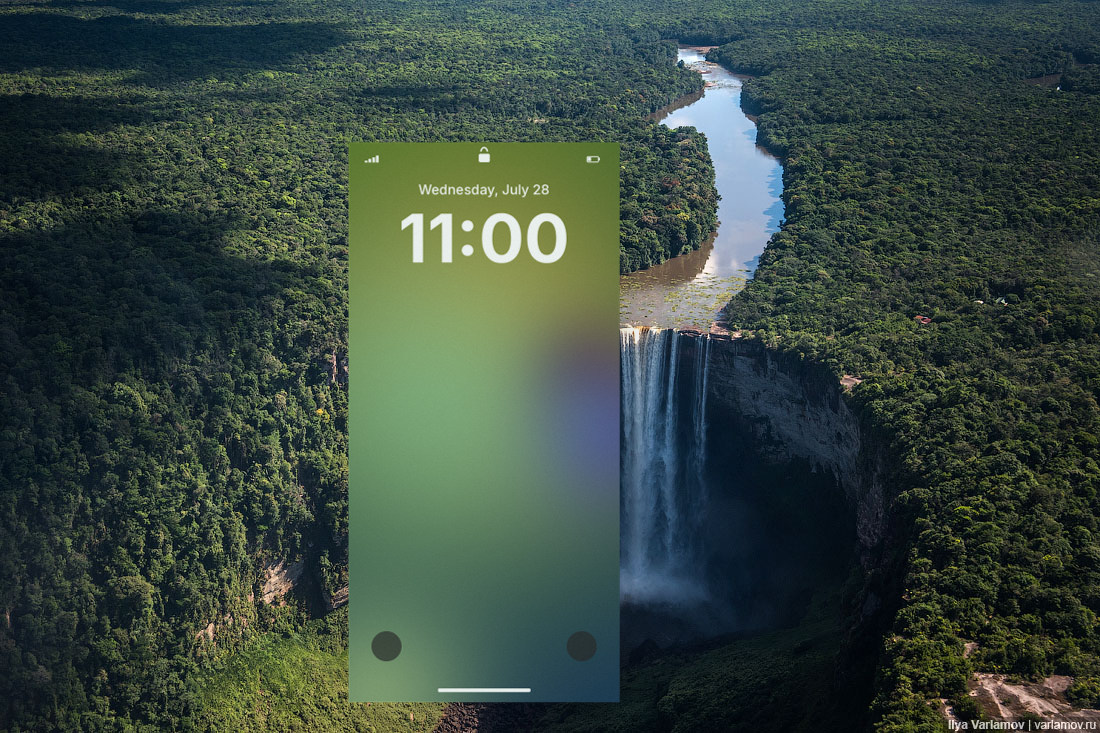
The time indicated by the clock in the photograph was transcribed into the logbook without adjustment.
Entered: 11:00
